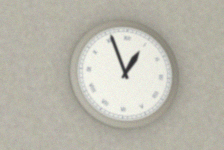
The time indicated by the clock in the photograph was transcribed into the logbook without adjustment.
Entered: 12:56
